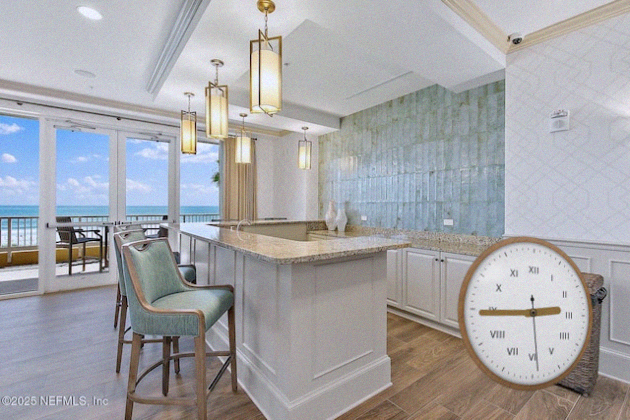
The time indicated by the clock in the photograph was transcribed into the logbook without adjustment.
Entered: 2:44:29
